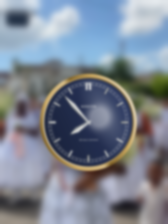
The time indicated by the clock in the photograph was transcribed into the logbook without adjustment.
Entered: 7:53
